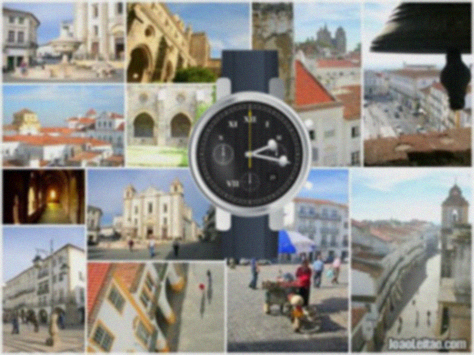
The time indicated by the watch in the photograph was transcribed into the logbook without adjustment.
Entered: 2:17
